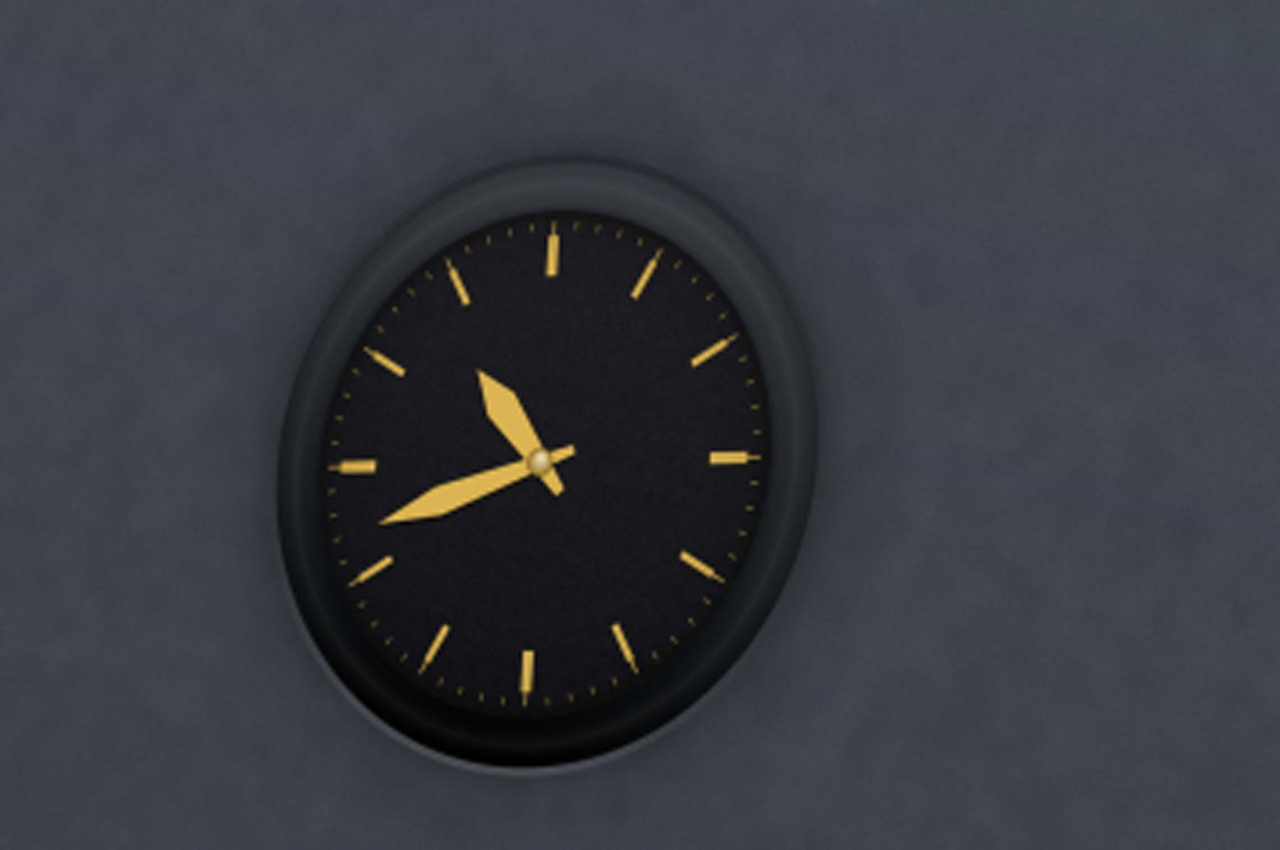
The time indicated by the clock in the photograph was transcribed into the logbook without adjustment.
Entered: 10:42
